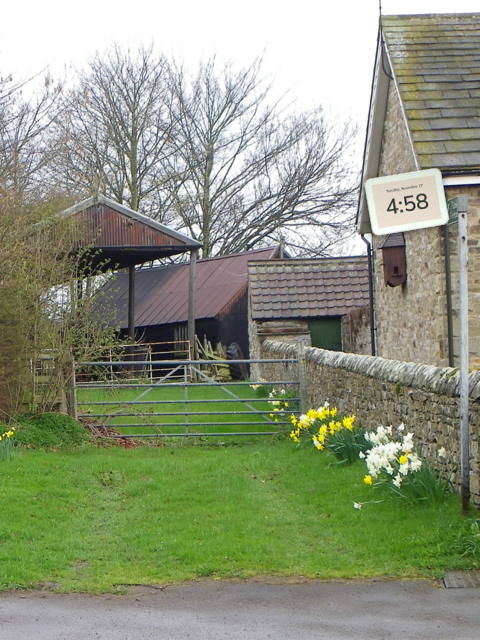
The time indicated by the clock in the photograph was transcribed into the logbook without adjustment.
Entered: 4:58
